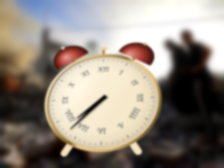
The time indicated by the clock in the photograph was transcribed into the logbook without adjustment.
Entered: 7:37
